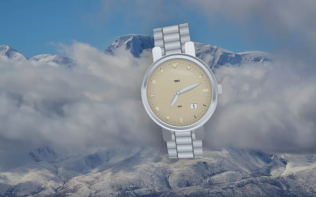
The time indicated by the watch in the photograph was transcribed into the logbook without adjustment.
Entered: 7:12
